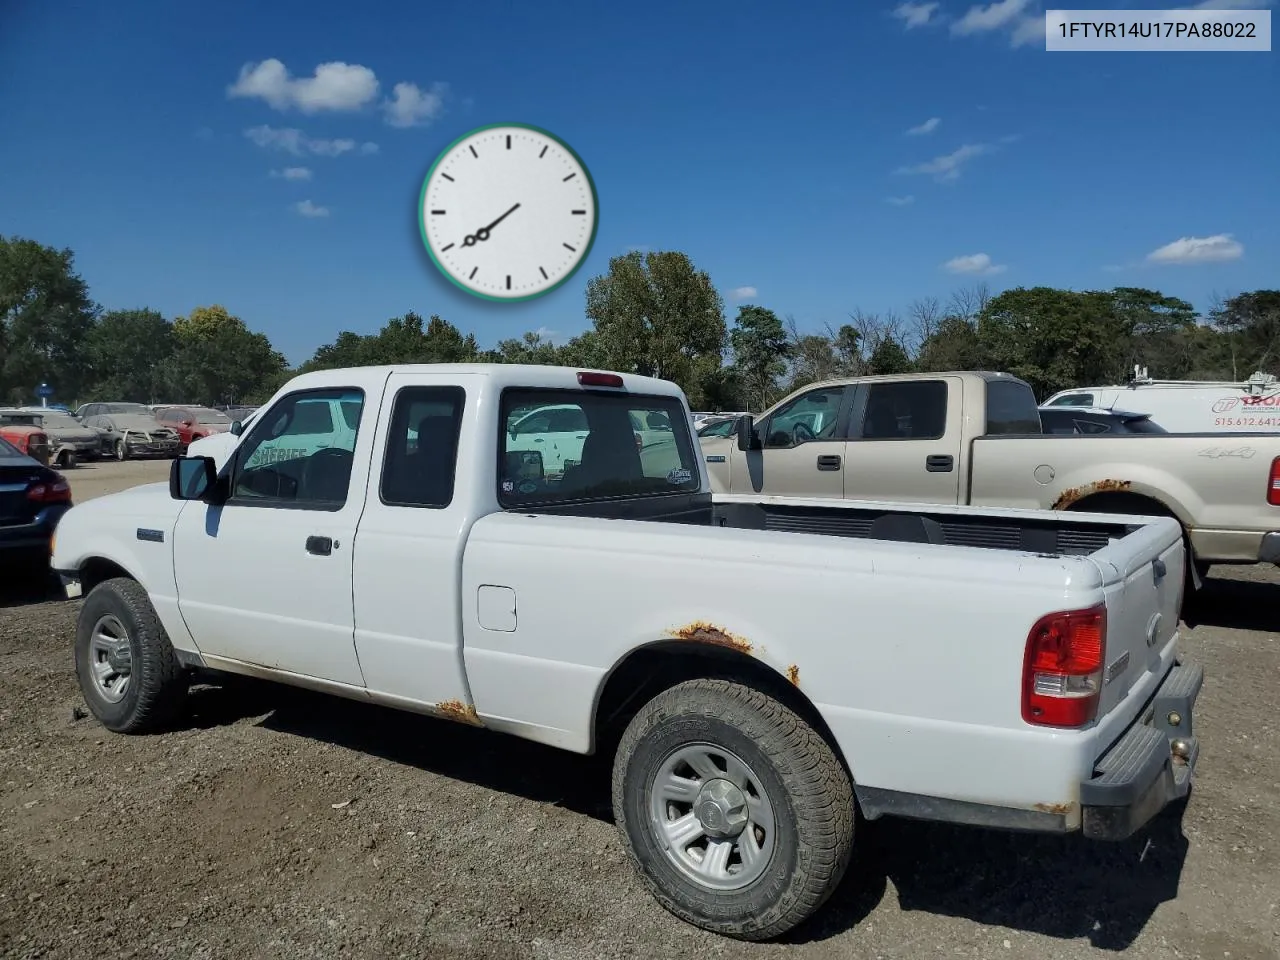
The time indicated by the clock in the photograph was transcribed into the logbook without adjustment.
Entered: 7:39
